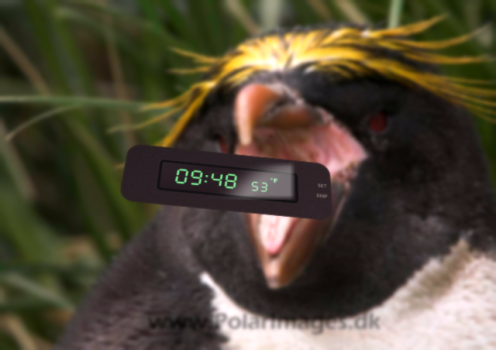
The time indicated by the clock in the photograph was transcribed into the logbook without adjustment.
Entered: 9:48
